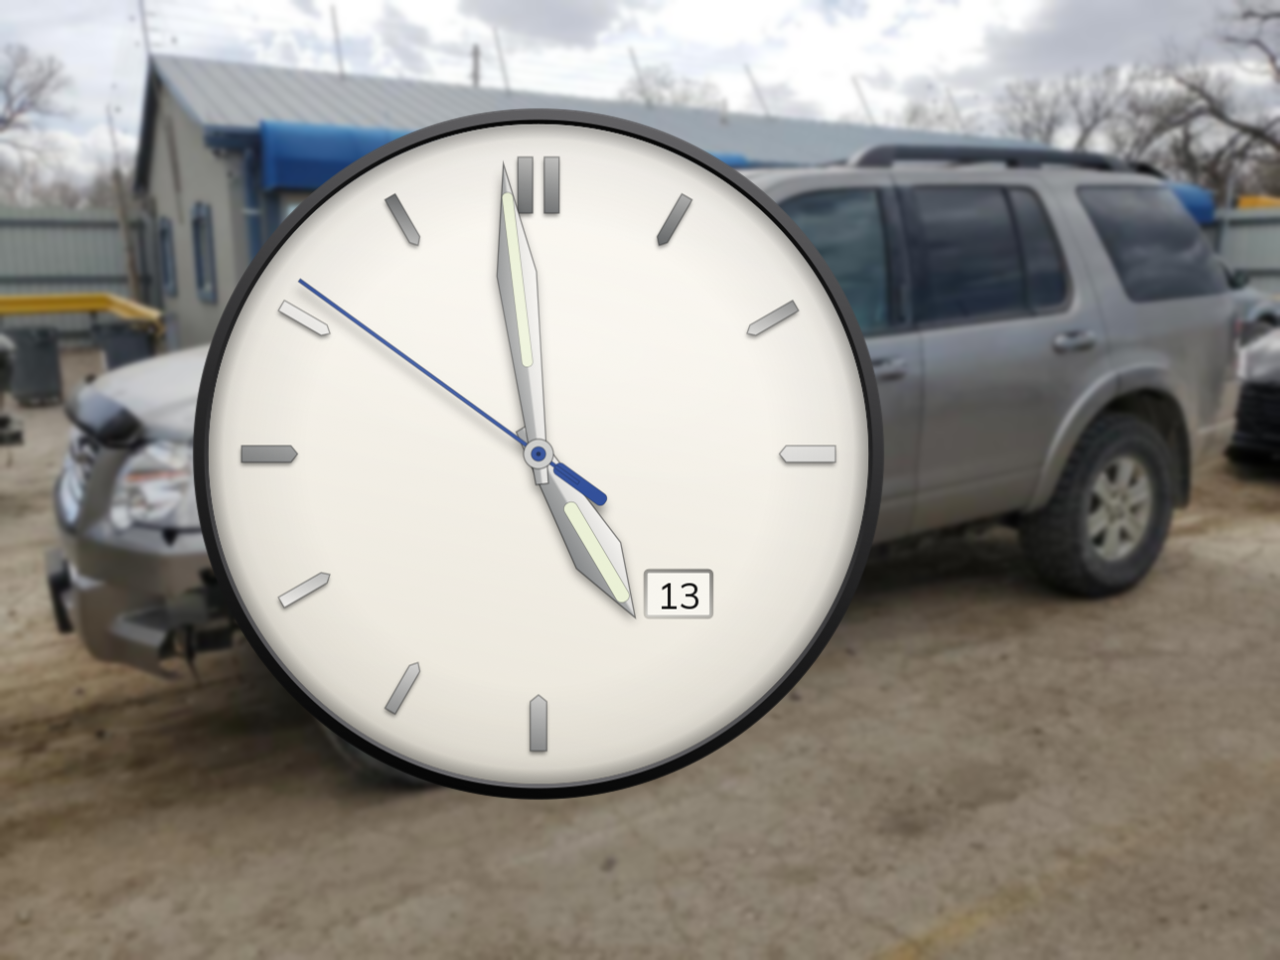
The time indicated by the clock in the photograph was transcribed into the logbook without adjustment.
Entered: 4:58:51
